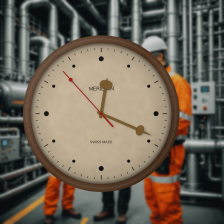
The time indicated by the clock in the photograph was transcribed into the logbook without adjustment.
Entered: 12:18:53
